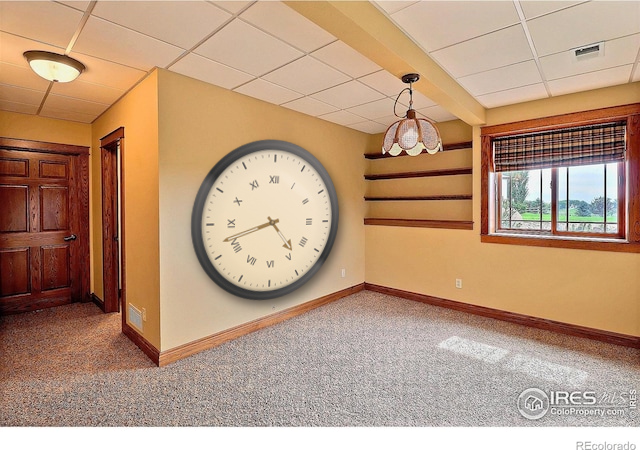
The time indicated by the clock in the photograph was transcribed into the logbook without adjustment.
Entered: 4:42
